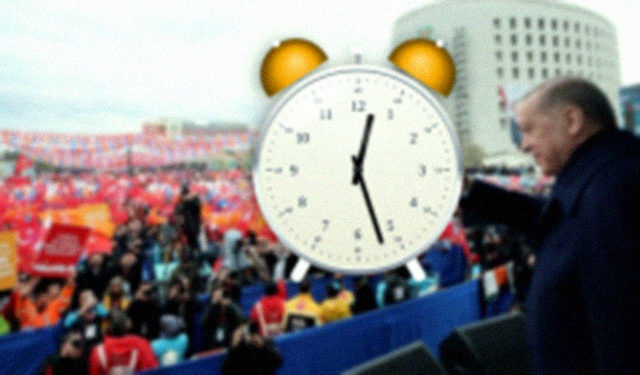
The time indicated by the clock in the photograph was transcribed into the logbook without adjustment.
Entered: 12:27
